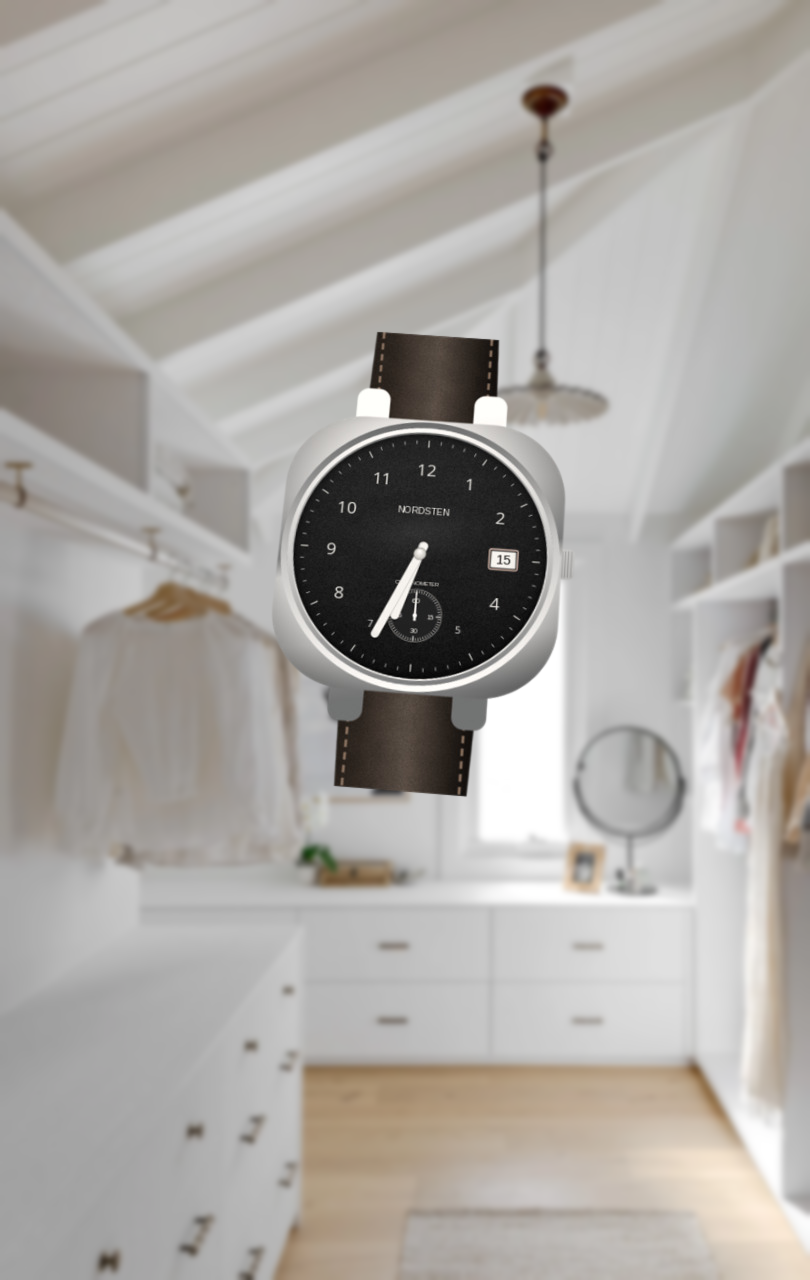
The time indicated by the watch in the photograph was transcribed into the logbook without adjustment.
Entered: 6:34
